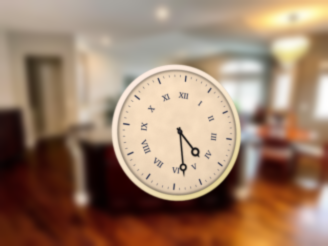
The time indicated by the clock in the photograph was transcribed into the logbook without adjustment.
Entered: 4:28
